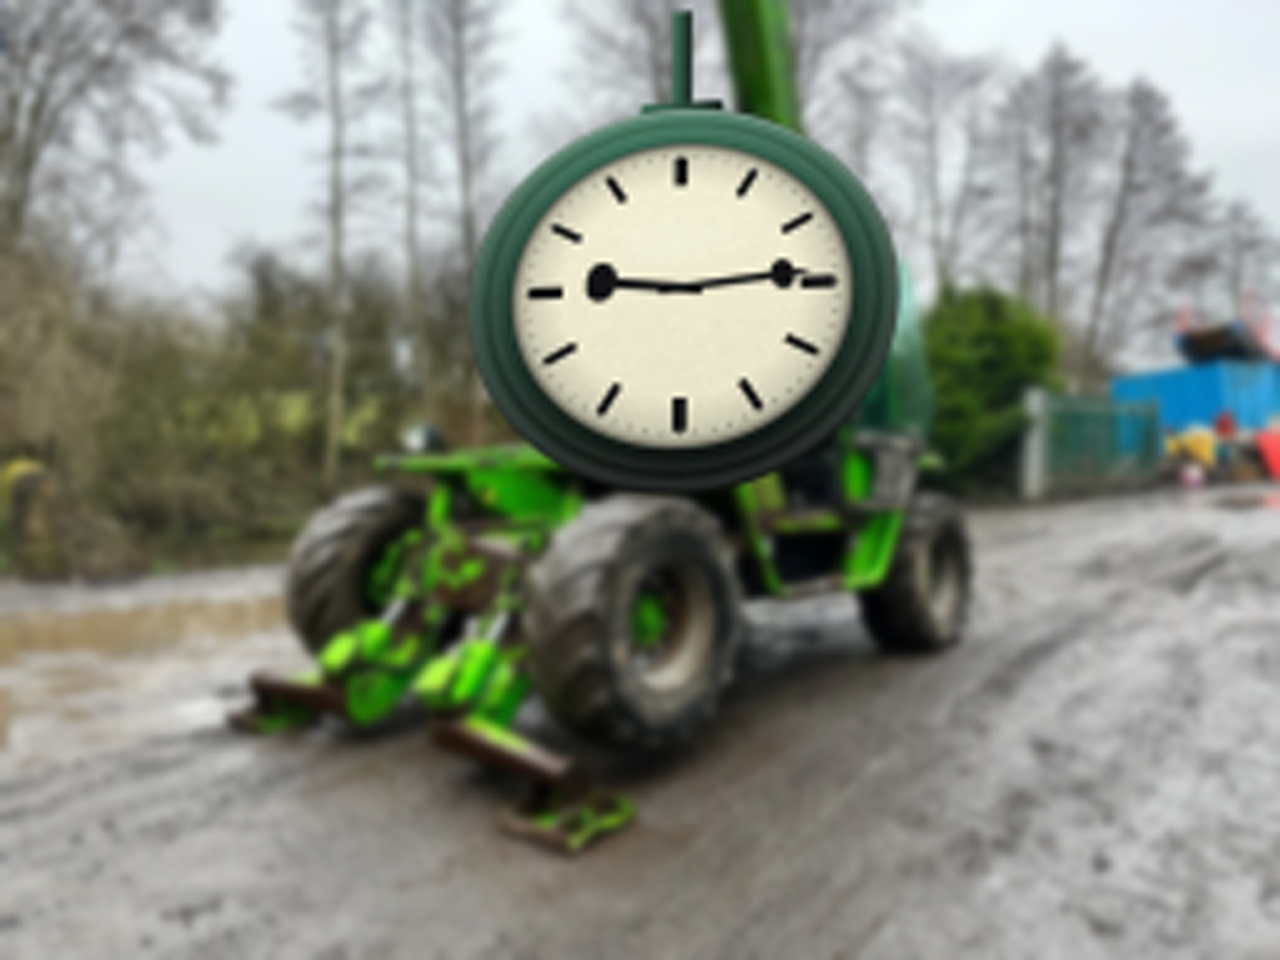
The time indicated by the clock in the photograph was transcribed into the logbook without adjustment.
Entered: 9:14
